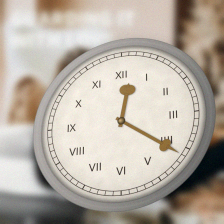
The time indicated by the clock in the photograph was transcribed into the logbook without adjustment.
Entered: 12:21
